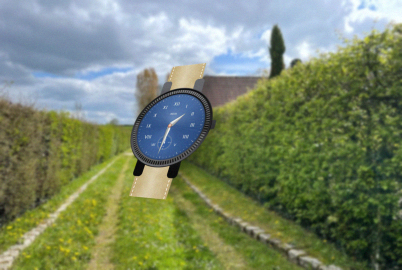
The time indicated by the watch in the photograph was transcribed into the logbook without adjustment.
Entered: 1:31
